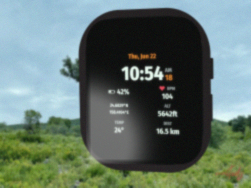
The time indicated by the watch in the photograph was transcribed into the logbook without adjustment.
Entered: 10:54
